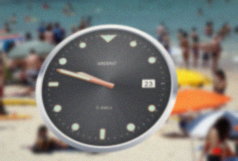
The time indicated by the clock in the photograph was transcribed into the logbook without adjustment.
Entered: 9:48
